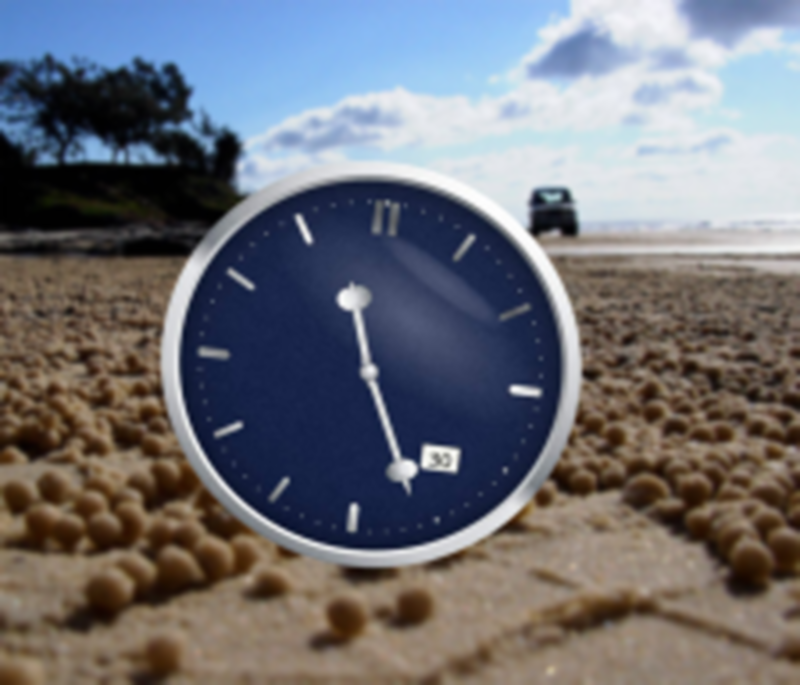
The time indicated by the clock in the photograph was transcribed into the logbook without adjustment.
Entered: 11:26
